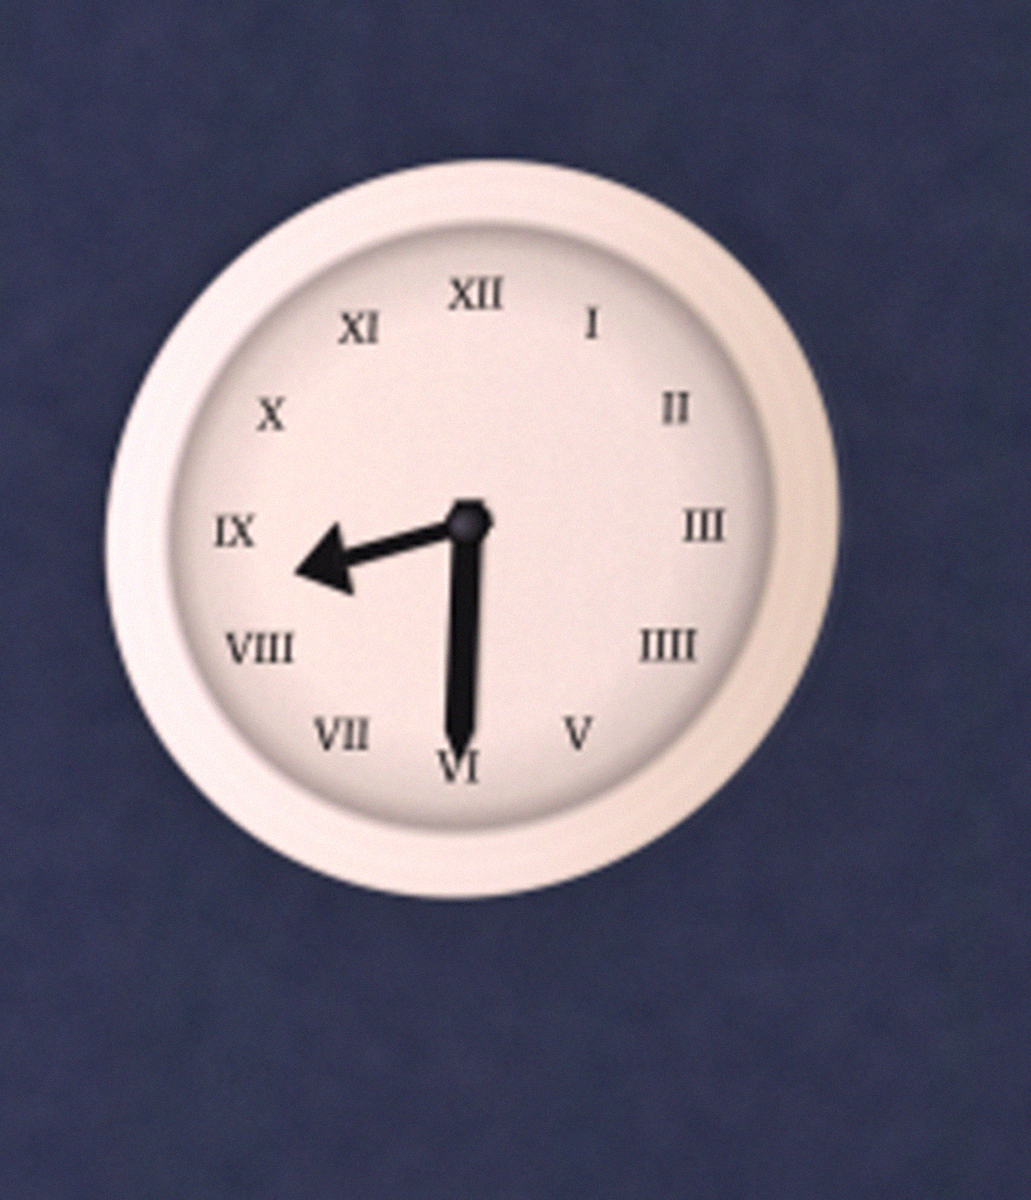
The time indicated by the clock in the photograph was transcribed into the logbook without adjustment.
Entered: 8:30
